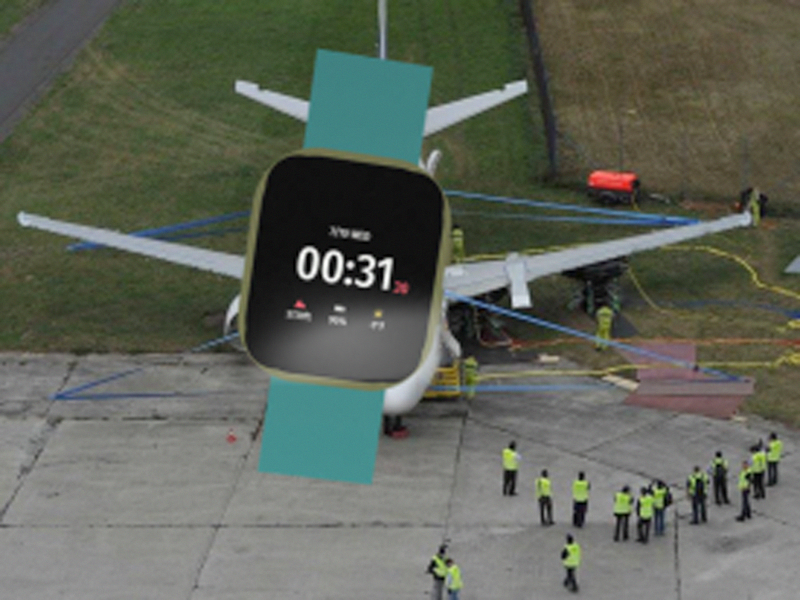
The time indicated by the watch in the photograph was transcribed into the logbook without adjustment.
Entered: 0:31
